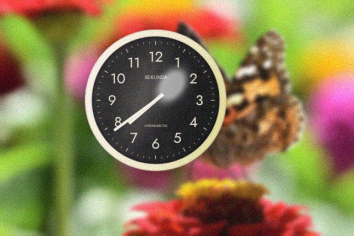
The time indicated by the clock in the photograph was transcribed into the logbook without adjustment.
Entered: 7:39
